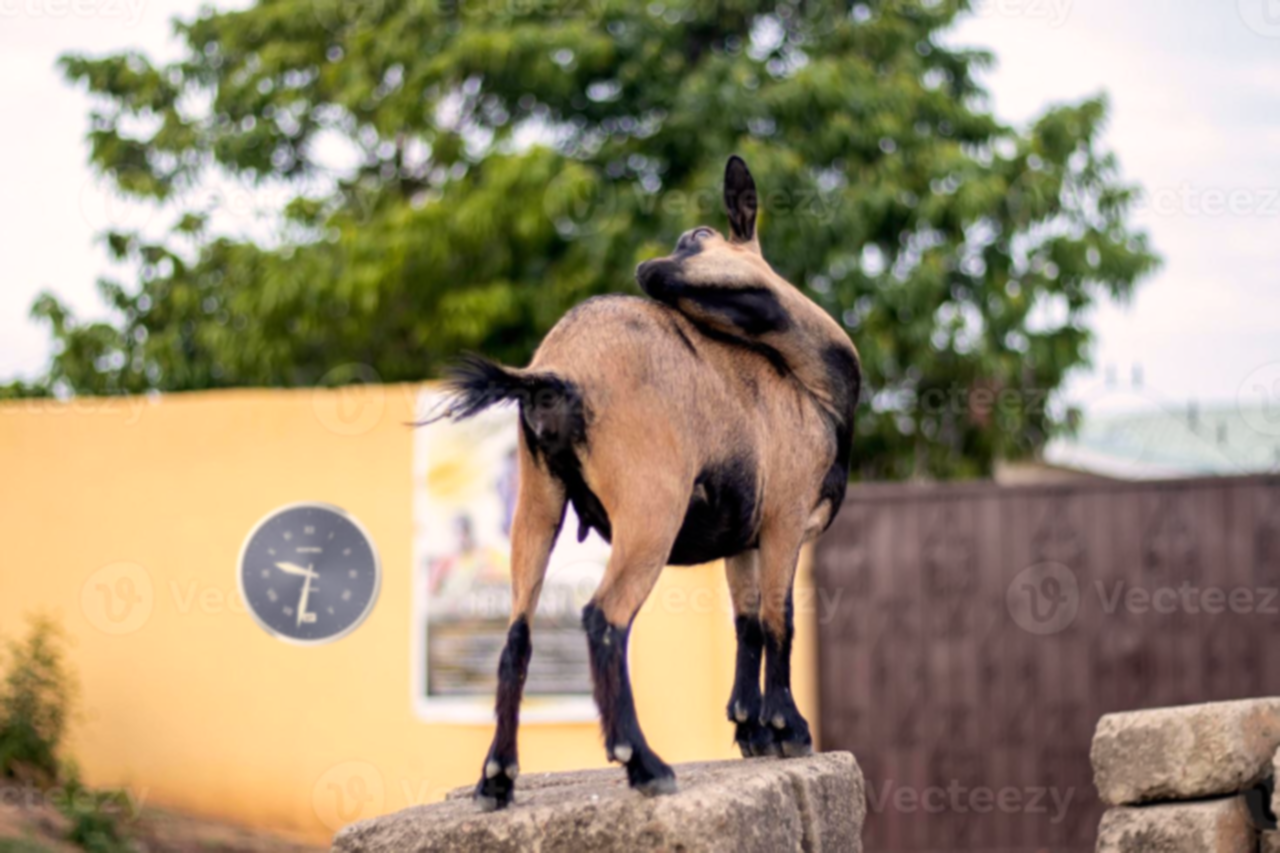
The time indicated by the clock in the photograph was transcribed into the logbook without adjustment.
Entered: 9:32
